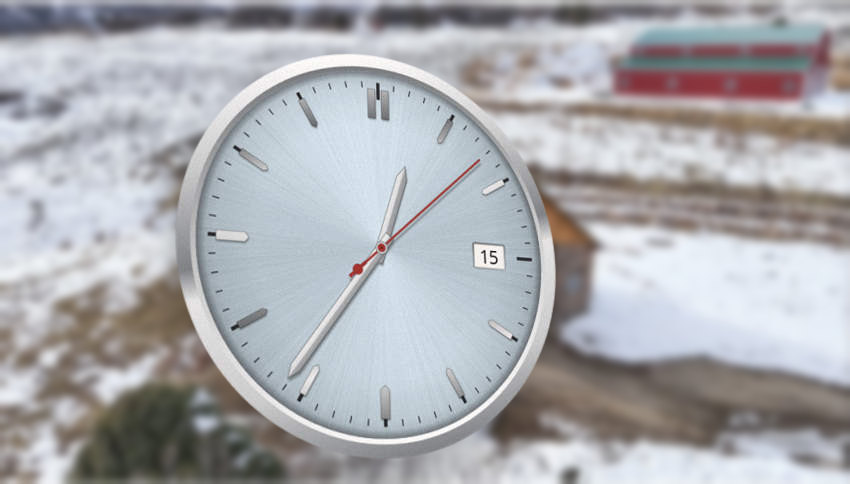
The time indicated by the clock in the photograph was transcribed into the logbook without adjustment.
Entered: 12:36:08
